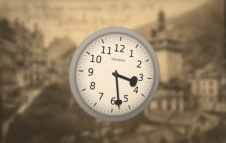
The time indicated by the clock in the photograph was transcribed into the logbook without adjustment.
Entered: 3:28
